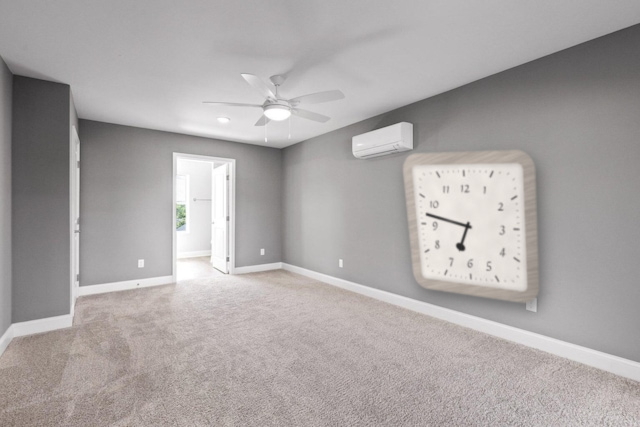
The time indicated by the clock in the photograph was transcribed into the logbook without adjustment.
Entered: 6:47
